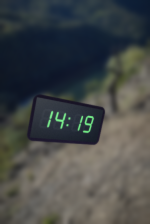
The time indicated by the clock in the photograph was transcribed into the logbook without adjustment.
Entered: 14:19
